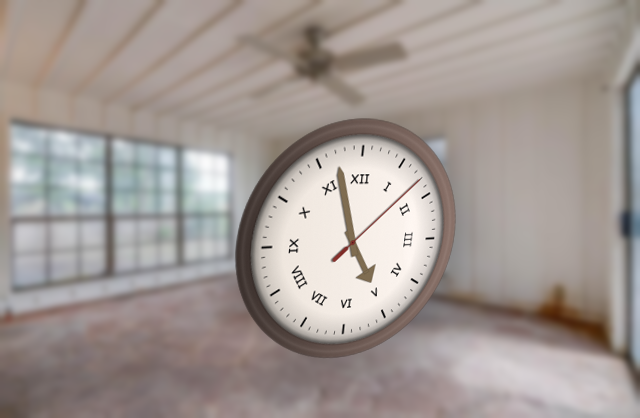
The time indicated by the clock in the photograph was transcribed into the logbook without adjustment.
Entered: 4:57:08
